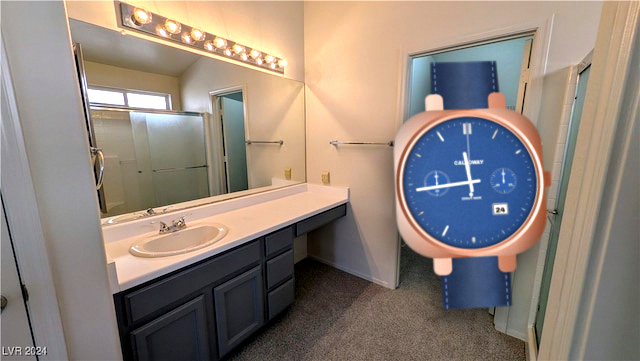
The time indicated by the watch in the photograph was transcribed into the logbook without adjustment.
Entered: 11:44
